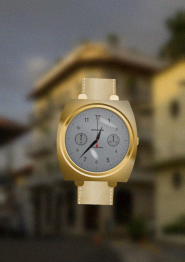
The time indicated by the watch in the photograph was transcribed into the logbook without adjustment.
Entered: 12:37
